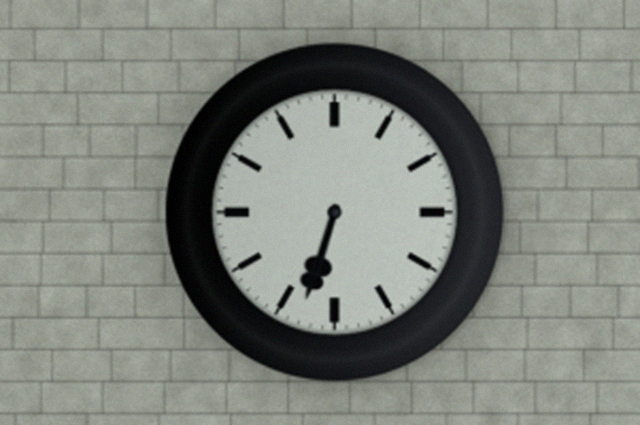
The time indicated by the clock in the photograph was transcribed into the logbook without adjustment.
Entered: 6:33
